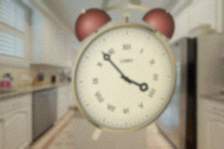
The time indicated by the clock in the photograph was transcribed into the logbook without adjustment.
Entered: 3:53
